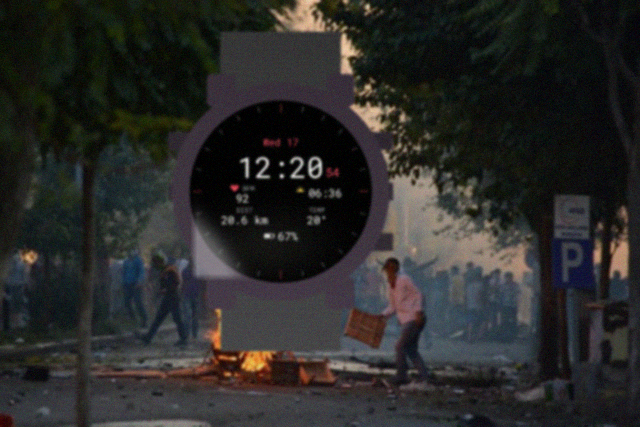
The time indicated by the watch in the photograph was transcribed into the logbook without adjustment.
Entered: 12:20
